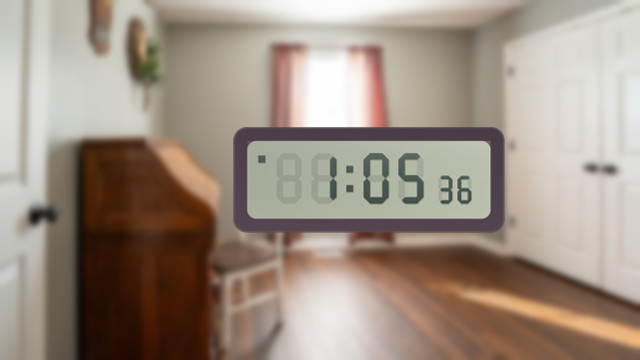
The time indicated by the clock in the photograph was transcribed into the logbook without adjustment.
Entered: 1:05:36
